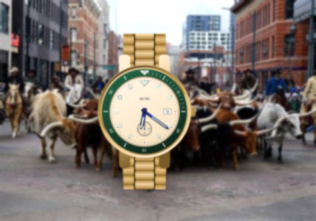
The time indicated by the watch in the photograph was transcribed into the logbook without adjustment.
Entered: 6:21
